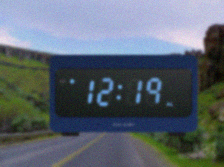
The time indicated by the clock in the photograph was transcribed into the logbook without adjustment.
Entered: 12:19
